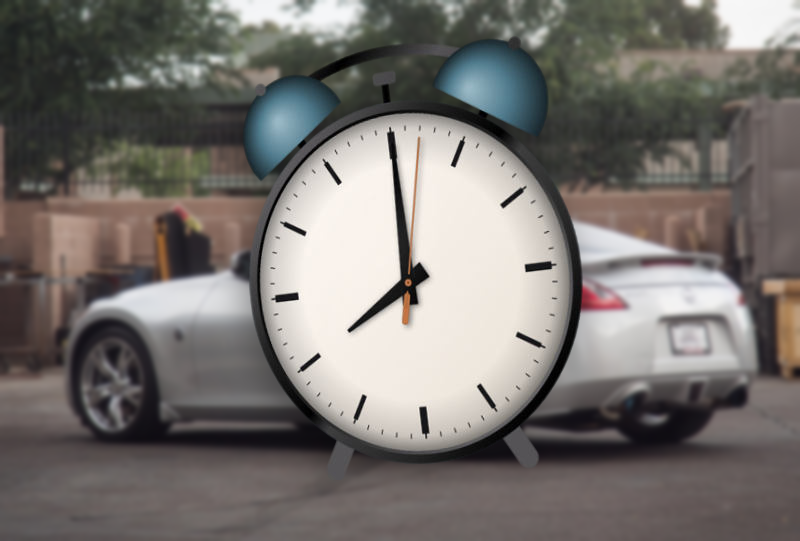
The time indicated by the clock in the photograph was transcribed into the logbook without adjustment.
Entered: 8:00:02
